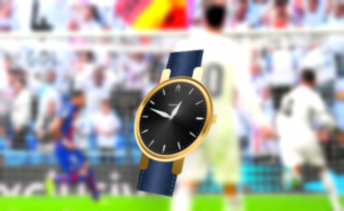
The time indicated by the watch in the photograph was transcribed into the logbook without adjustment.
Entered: 12:48
